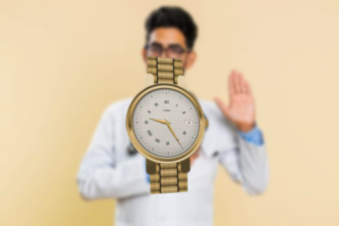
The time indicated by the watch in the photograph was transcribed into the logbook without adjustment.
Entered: 9:25
